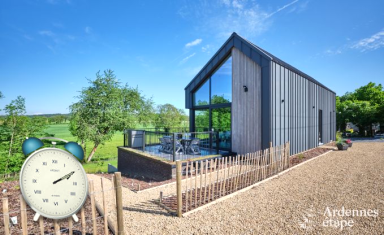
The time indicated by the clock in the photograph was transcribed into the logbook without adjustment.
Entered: 2:10
